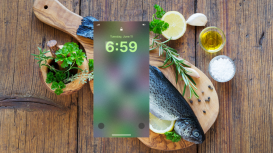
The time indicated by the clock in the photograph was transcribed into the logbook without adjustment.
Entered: 6:59
